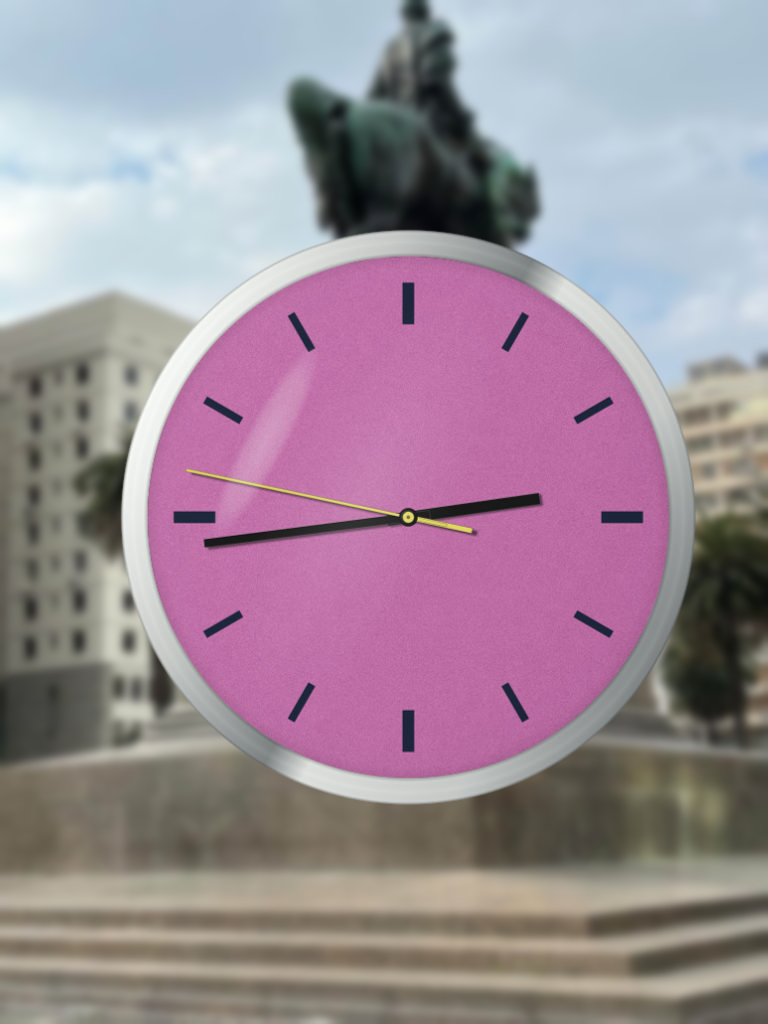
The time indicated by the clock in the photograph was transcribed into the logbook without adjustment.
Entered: 2:43:47
